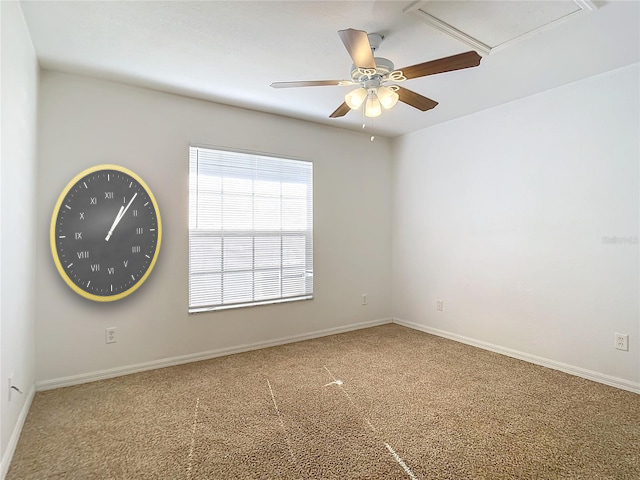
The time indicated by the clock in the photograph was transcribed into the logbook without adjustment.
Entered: 1:07
